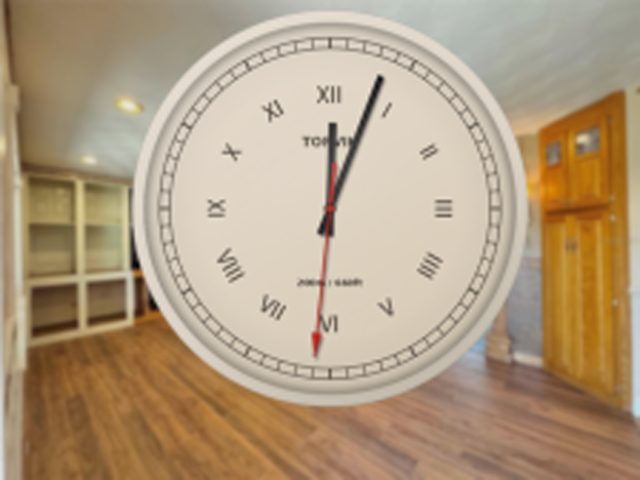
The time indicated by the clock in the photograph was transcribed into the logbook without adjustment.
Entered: 12:03:31
